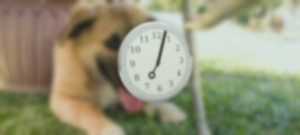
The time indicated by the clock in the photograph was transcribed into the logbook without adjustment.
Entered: 7:03
